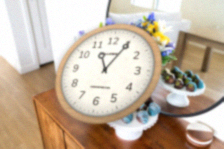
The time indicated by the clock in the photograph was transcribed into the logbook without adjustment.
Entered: 11:05
